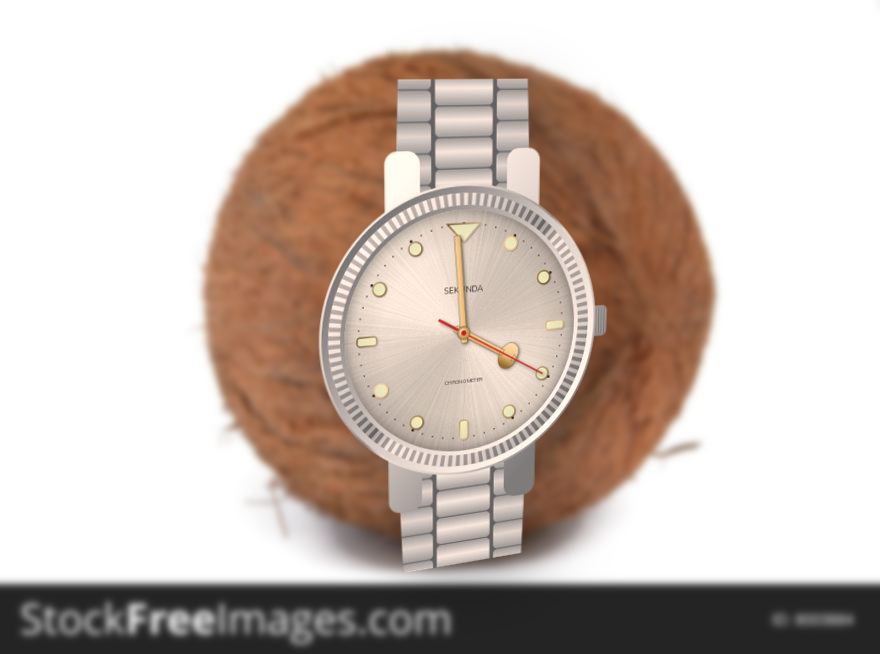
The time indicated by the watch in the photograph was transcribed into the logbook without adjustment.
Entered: 3:59:20
